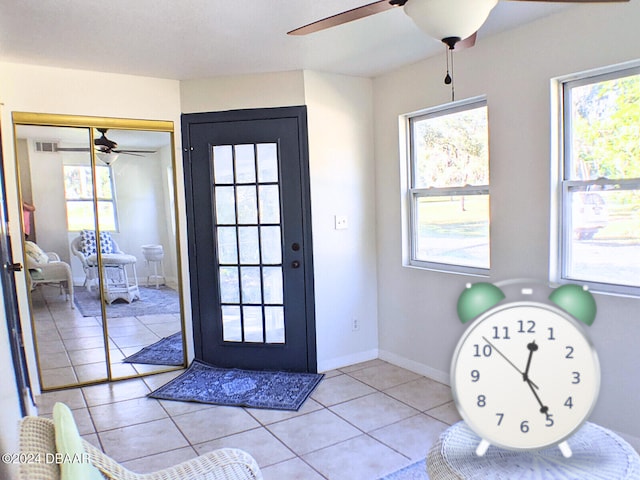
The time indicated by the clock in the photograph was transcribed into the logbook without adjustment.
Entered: 12:24:52
